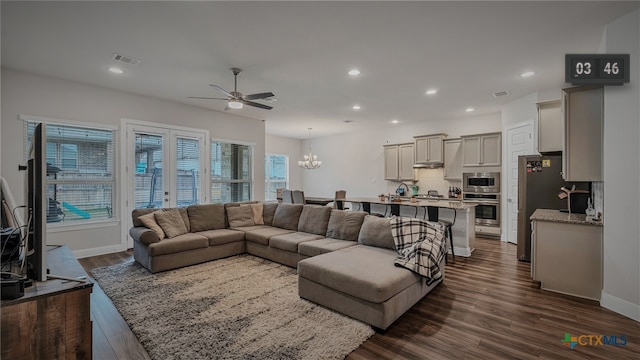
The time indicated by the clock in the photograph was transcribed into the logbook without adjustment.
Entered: 3:46
